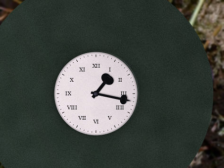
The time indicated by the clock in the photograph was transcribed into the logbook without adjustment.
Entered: 1:17
